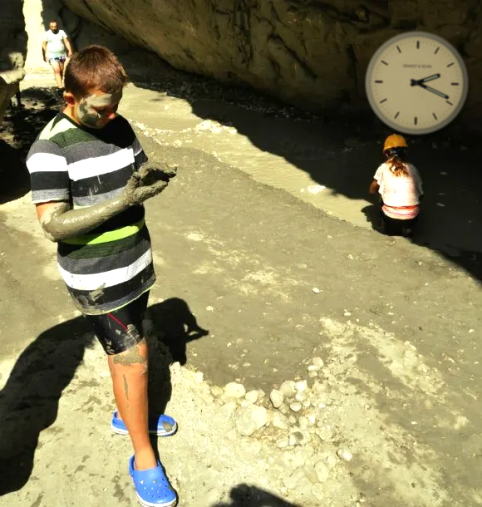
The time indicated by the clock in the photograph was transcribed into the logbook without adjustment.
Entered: 2:19
